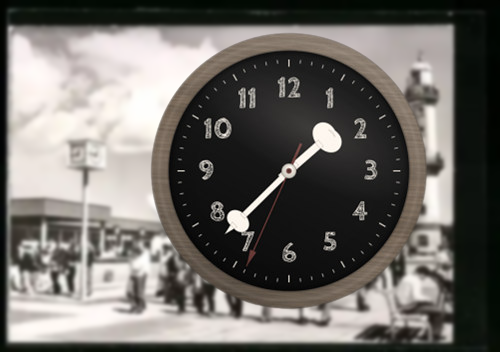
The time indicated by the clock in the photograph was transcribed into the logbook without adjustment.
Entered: 1:37:34
